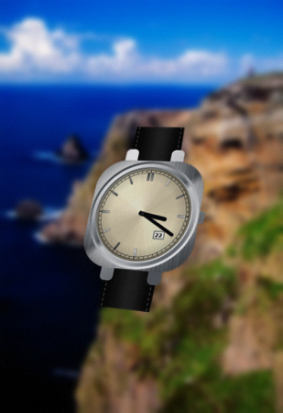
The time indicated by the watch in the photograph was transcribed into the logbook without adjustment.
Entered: 3:20
